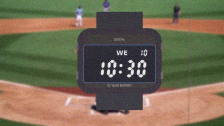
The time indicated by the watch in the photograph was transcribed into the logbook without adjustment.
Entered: 10:30
